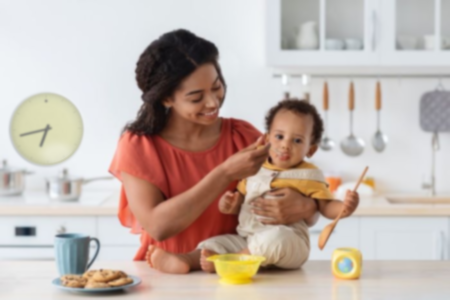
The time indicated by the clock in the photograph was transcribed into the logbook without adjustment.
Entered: 6:43
